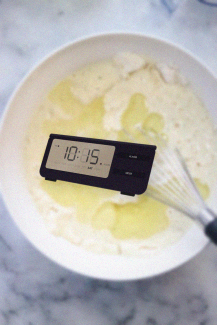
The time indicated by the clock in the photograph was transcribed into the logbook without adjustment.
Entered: 10:15
